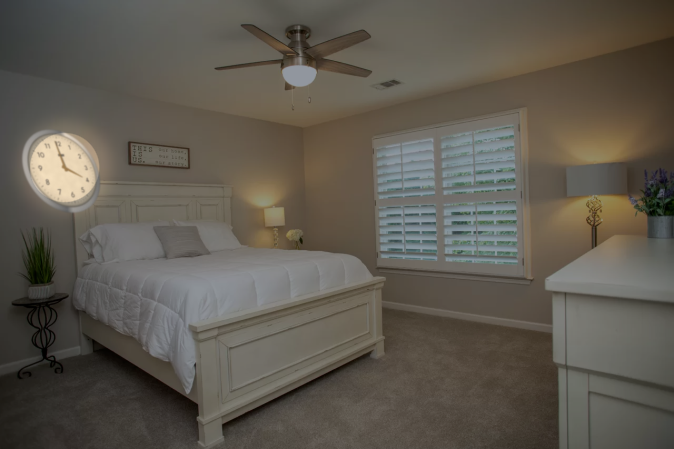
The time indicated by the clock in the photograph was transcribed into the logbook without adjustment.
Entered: 3:59
